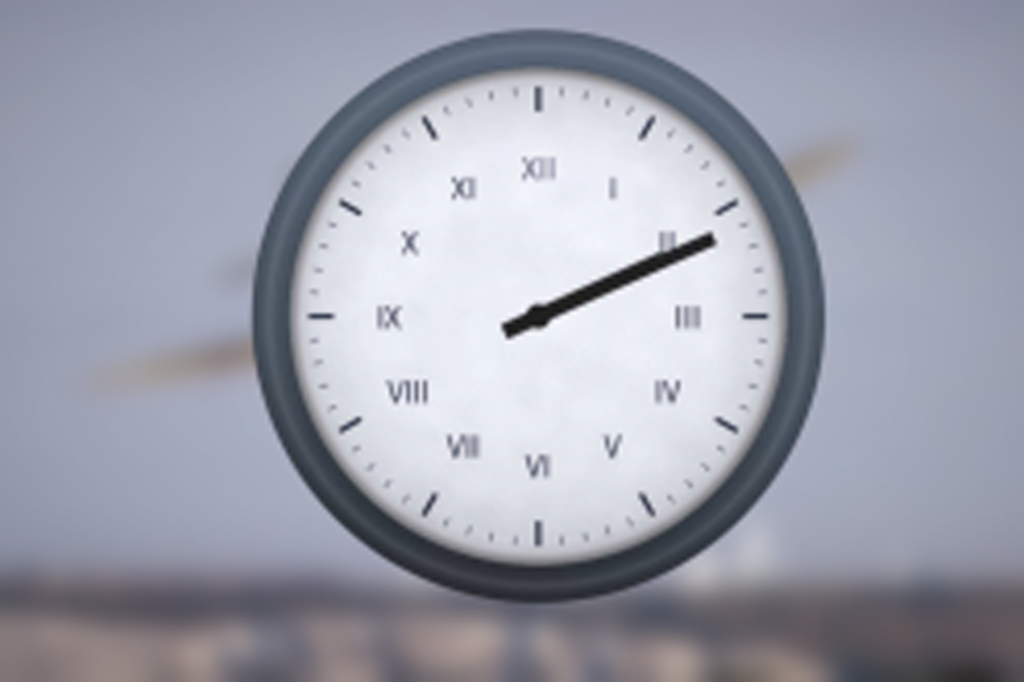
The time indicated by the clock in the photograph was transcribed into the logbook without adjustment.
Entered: 2:11
